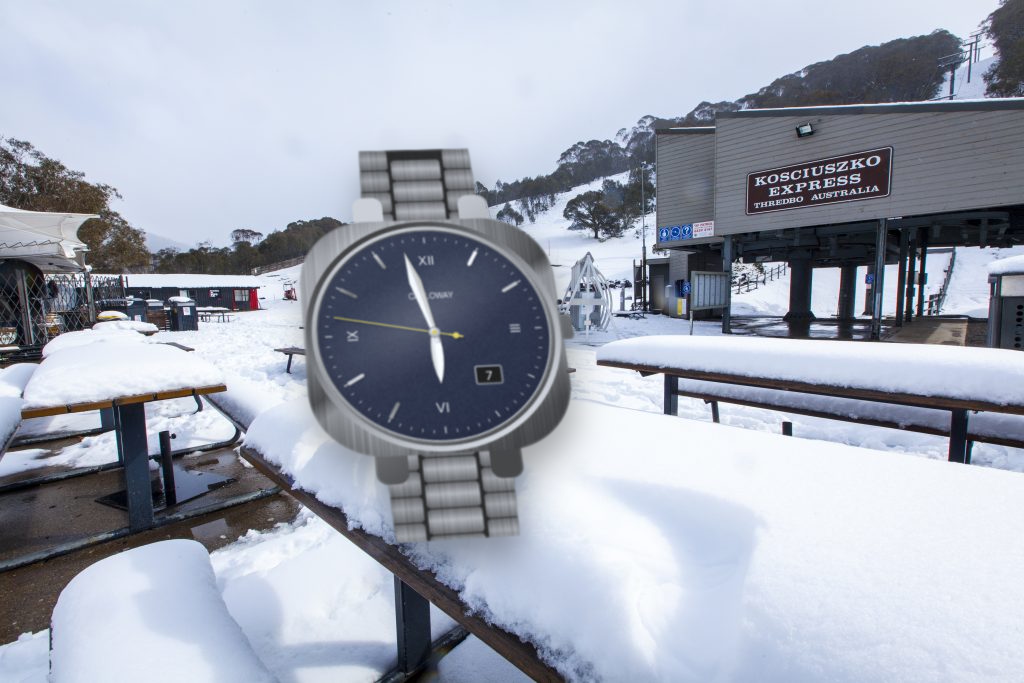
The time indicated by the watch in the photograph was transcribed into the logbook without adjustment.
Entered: 5:57:47
